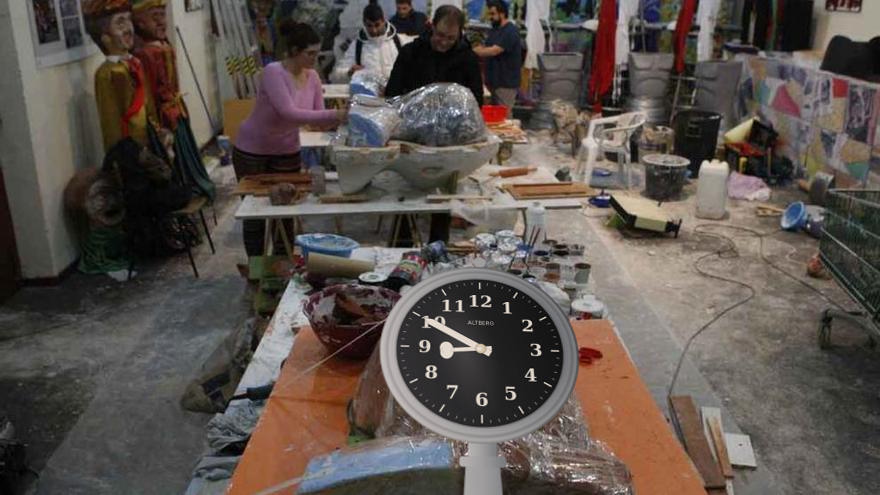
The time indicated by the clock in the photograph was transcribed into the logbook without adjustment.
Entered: 8:50
